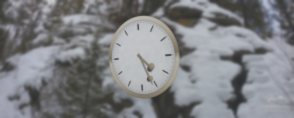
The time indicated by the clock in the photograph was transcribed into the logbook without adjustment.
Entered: 4:26
